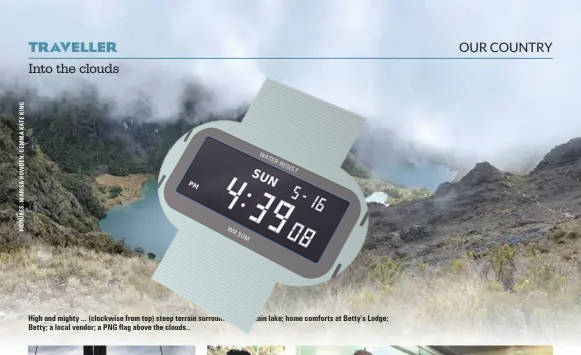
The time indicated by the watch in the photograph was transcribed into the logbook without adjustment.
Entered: 4:39:08
